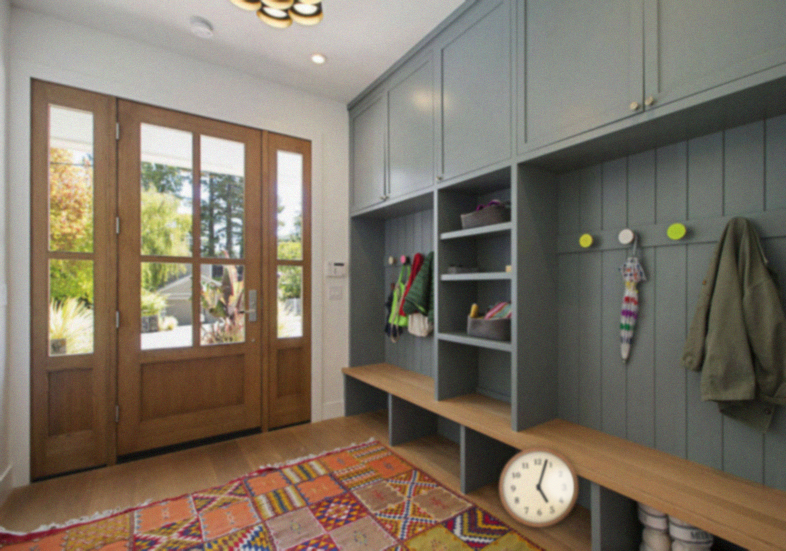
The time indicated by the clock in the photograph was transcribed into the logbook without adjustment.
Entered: 5:03
